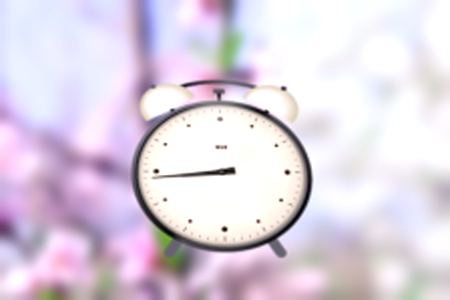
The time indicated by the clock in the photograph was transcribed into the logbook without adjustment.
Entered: 8:44
